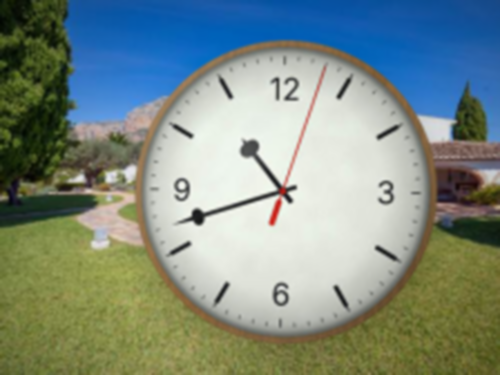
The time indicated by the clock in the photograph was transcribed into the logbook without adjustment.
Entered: 10:42:03
